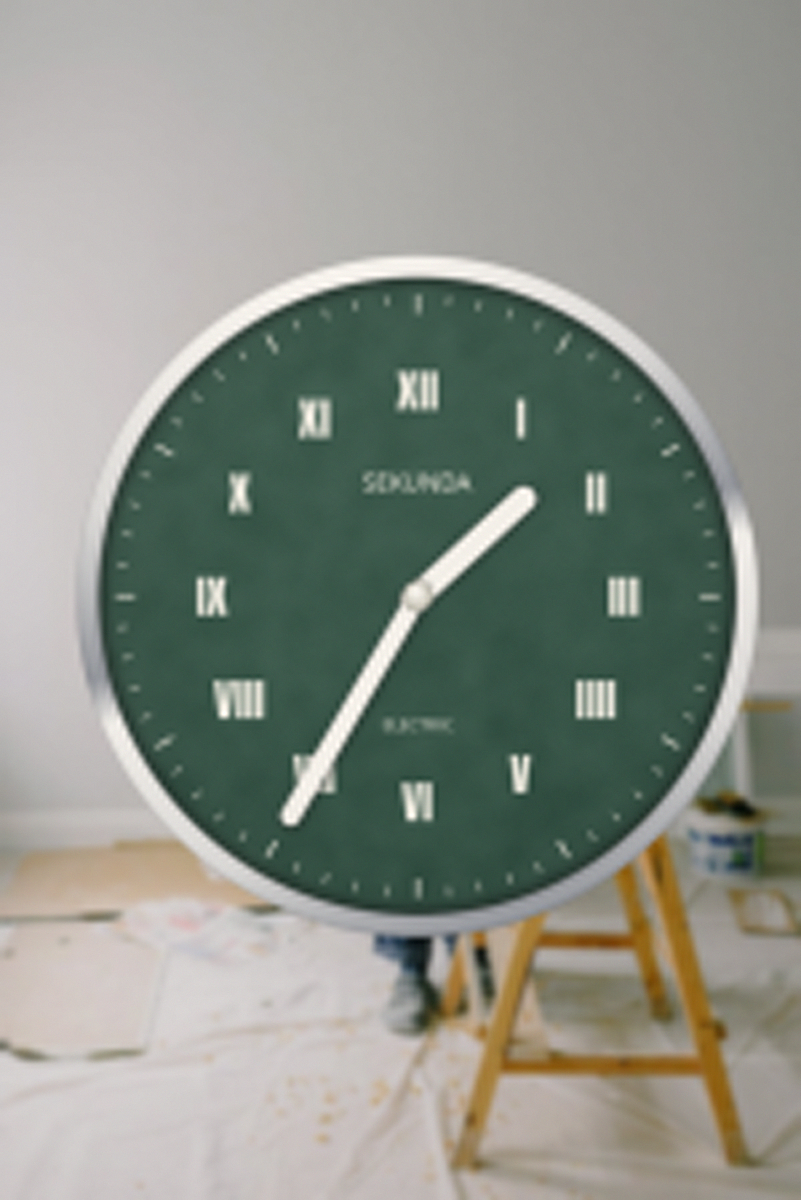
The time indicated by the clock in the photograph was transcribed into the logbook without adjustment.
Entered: 1:35
